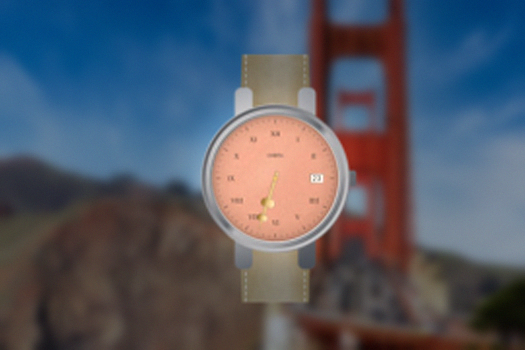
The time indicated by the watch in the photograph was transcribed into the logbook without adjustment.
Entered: 6:33
